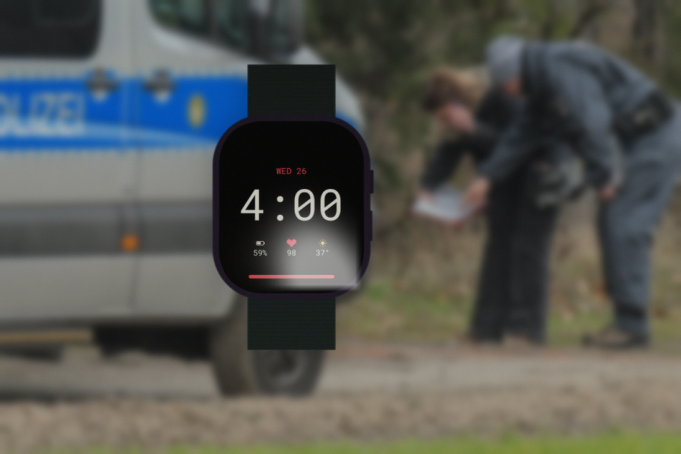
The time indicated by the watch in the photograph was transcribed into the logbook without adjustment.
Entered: 4:00
